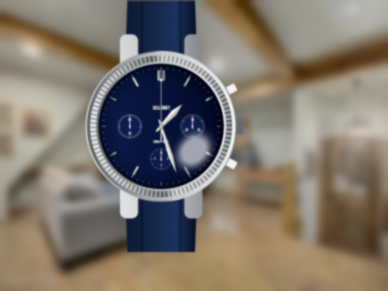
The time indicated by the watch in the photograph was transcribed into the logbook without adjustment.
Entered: 1:27
